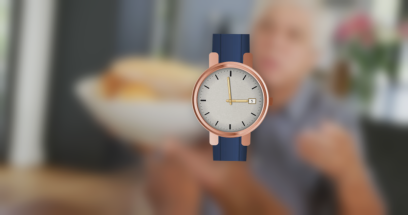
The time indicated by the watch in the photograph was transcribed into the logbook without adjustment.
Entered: 2:59
